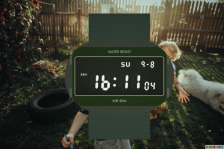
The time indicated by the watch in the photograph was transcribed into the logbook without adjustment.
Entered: 16:11:04
